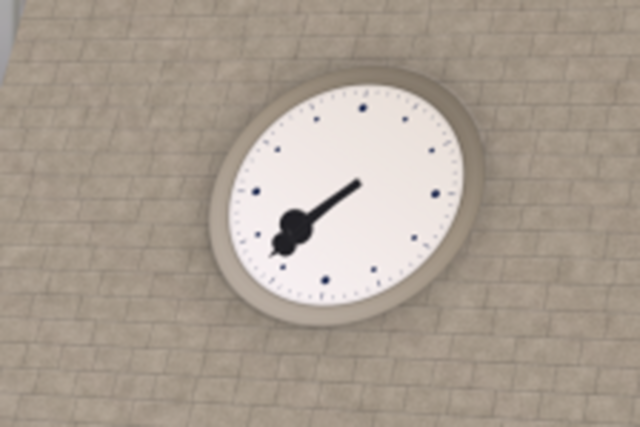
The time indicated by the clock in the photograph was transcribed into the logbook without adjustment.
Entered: 7:37
